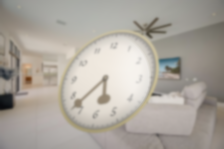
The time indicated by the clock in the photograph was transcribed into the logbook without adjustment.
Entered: 5:37
